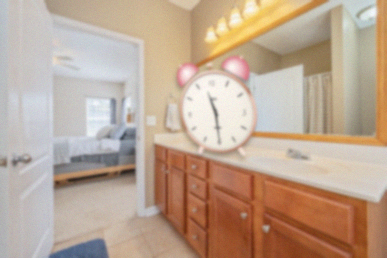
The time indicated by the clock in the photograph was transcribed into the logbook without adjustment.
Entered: 11:30
